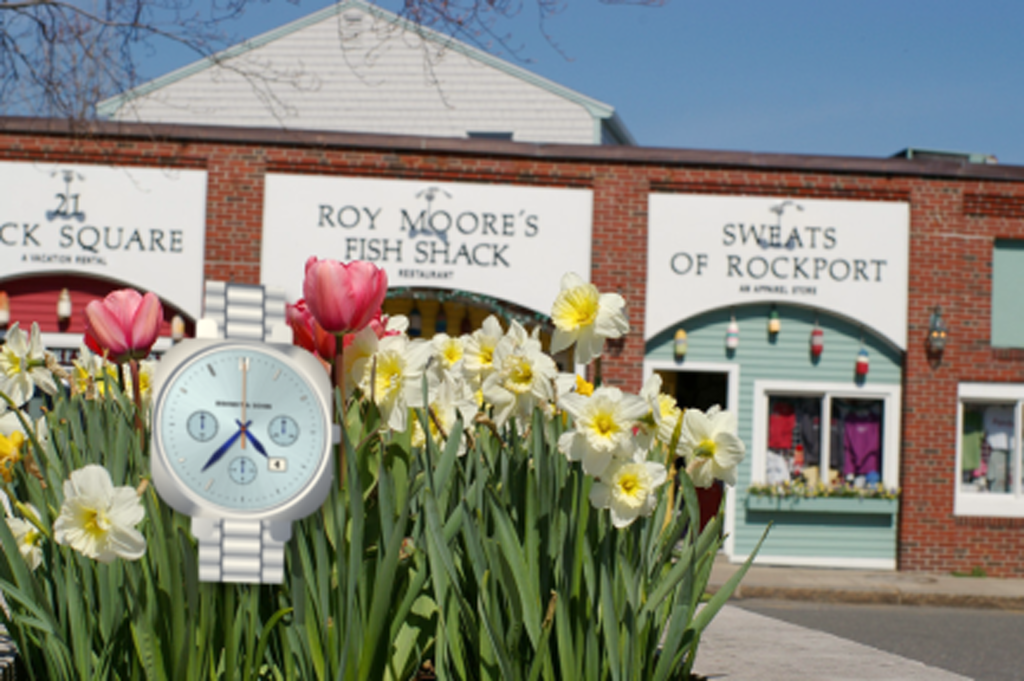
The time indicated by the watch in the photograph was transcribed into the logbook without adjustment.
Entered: 4:37
